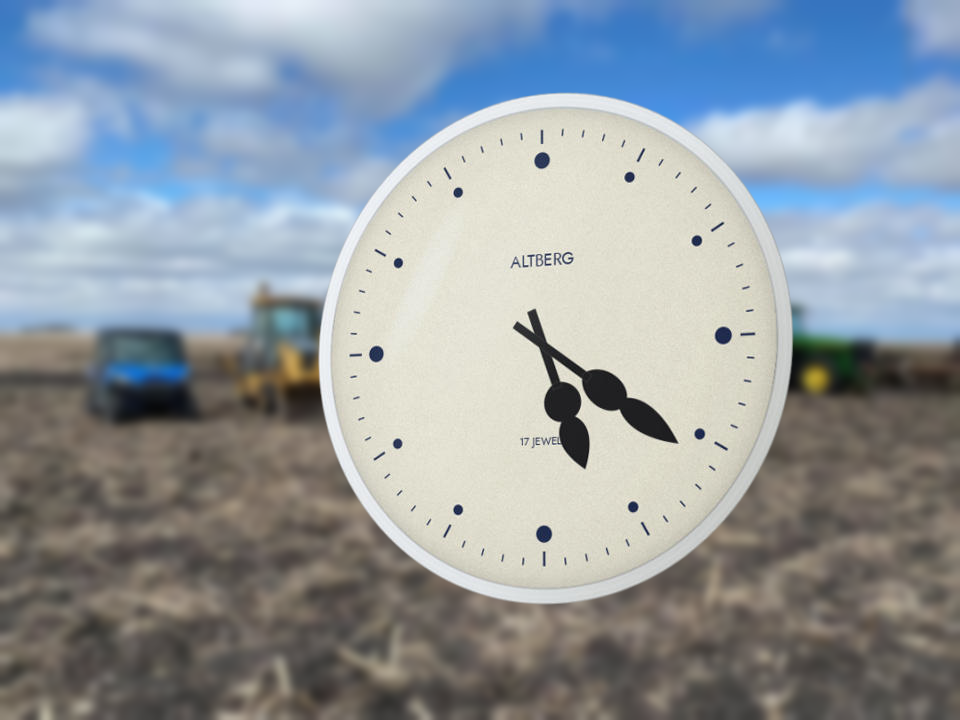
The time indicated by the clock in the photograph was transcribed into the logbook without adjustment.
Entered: 5:21
